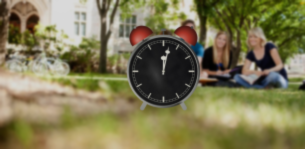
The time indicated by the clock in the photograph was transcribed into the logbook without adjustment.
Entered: 12:02
